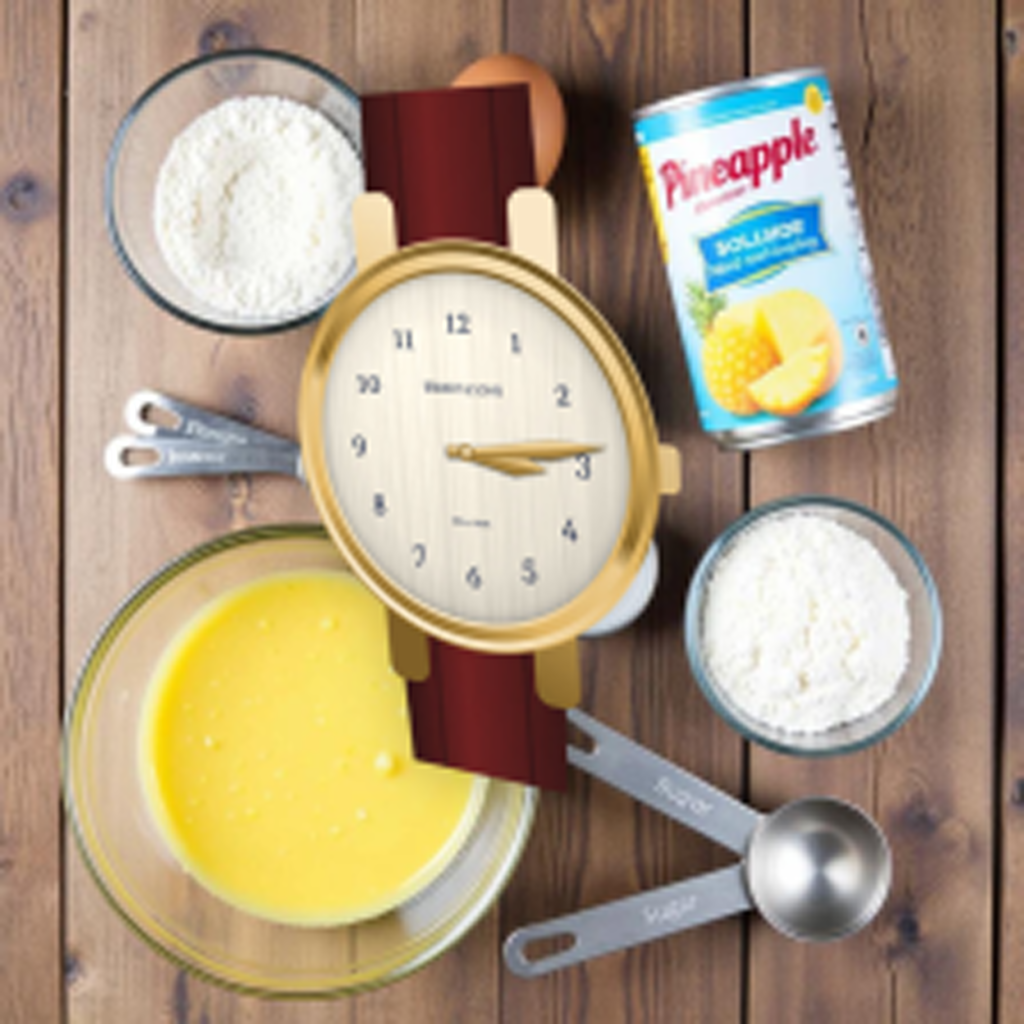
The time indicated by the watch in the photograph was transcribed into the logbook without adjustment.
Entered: 3:14
